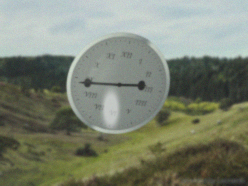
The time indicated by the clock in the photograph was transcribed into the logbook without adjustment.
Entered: 2:44
